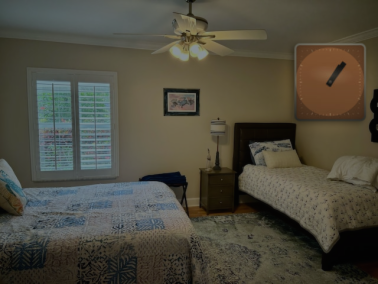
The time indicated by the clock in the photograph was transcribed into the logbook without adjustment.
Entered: 1:06
